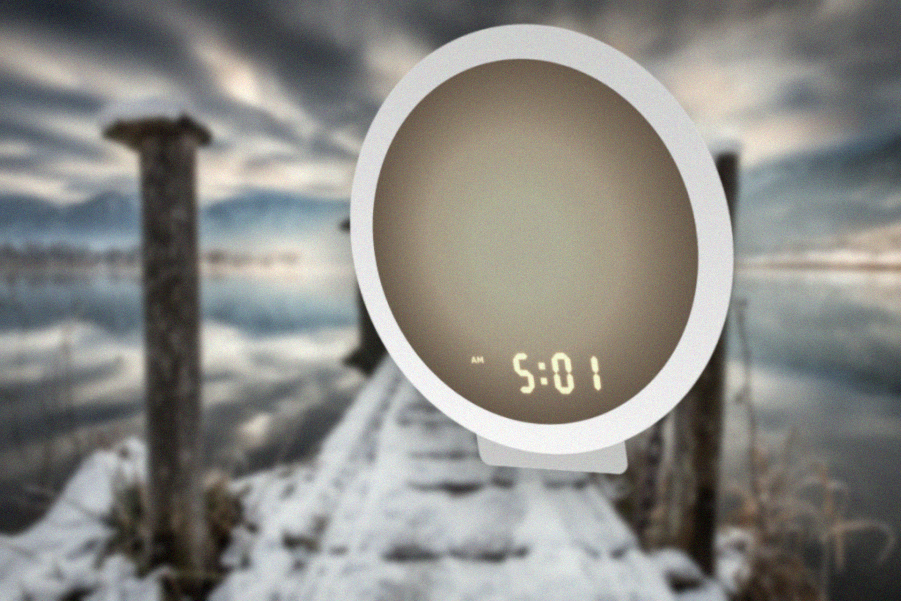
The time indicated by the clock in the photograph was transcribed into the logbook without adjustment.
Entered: 5:01
